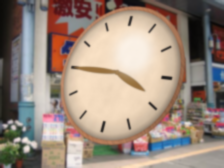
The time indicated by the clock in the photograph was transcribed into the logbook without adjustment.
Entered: 3:45
